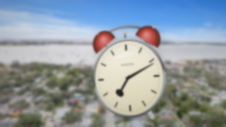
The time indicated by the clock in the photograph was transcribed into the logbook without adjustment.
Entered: 7:11
